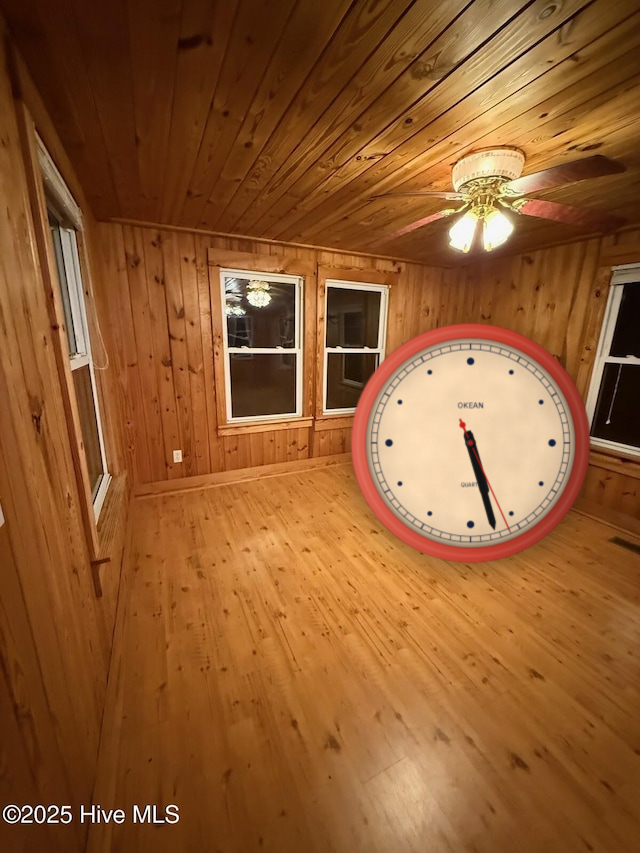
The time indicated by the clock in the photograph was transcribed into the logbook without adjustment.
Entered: 5:27:26
